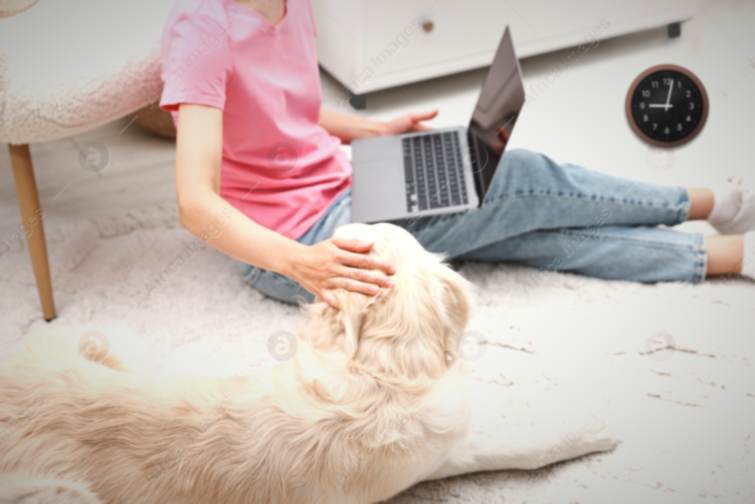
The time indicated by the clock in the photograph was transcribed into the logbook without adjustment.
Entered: 9:02
